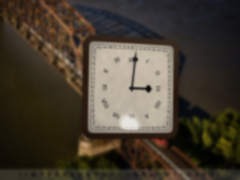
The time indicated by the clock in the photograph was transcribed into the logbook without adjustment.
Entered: 3:01
